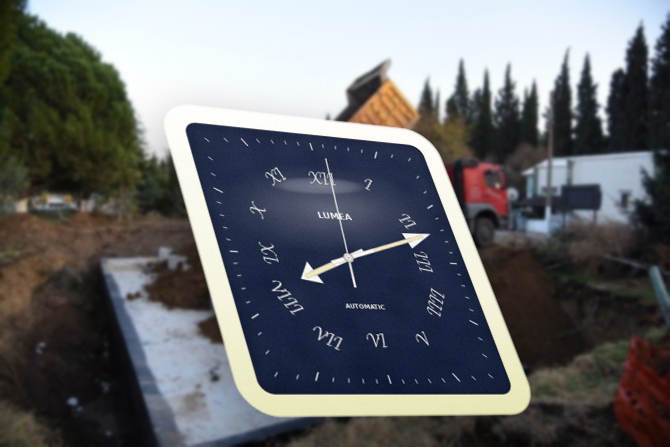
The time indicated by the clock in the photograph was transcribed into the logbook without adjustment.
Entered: 8:12:01
